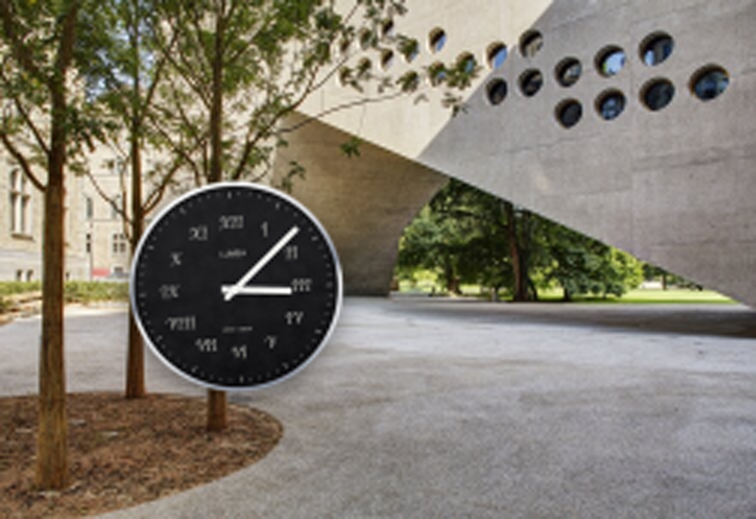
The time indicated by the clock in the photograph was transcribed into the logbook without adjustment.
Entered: 3:08
